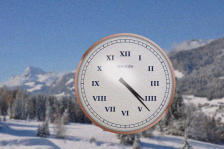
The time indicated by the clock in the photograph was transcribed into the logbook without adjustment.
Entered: 4:23
